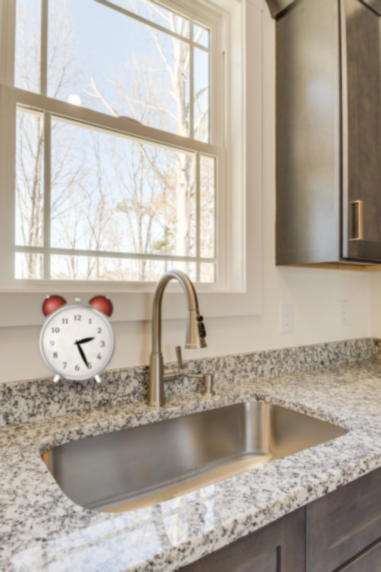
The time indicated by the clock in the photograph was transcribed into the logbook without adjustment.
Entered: 2:26
